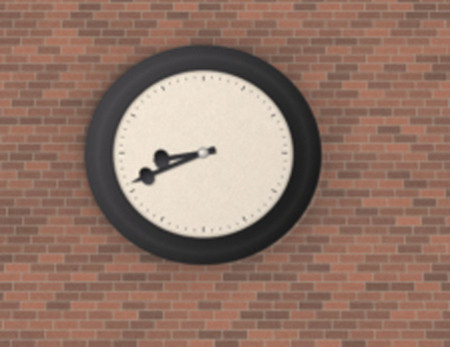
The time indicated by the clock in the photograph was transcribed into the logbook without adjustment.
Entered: 8:41
